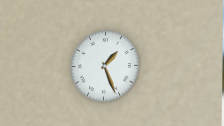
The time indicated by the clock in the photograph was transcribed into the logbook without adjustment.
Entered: 1:26
